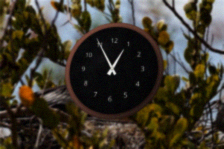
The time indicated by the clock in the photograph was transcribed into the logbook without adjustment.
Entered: 12:55
